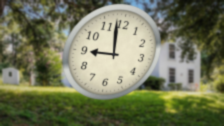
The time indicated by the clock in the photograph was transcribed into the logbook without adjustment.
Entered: 8:58
